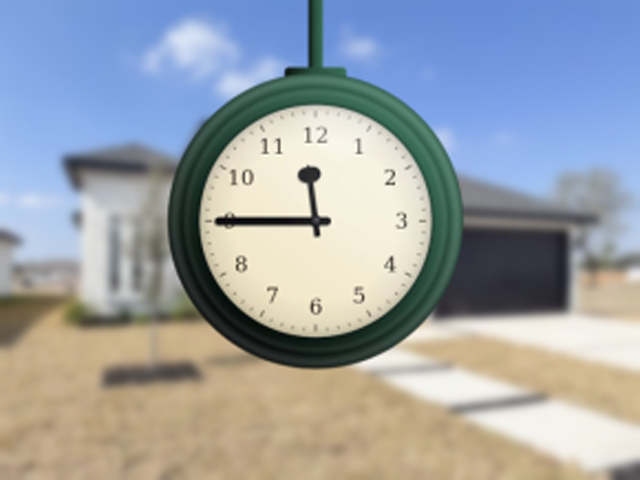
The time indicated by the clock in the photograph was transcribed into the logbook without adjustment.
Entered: 11:45
